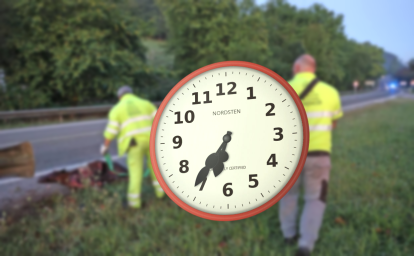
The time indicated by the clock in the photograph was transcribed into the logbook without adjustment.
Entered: 6:36
